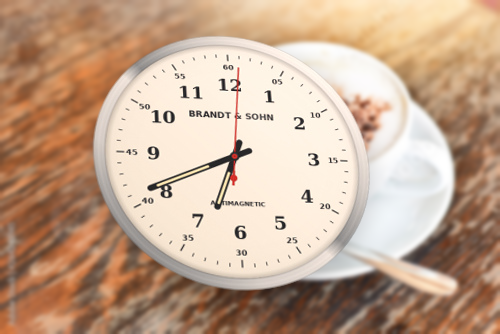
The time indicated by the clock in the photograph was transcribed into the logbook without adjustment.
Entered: 6:41:01
